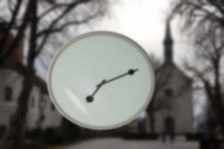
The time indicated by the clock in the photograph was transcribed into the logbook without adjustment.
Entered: 7:11
